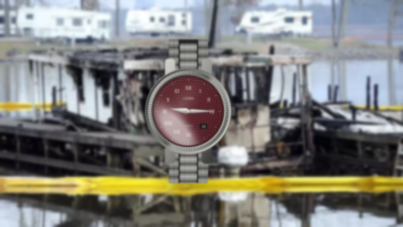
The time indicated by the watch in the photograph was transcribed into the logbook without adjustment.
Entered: 9:15
